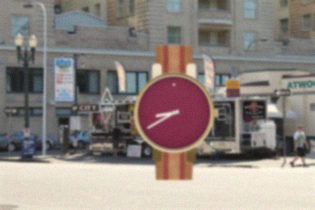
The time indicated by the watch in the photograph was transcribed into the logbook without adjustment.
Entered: 8:40
